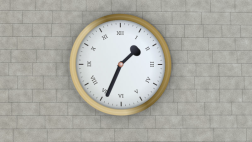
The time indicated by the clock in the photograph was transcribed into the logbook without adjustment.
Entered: 1:34
